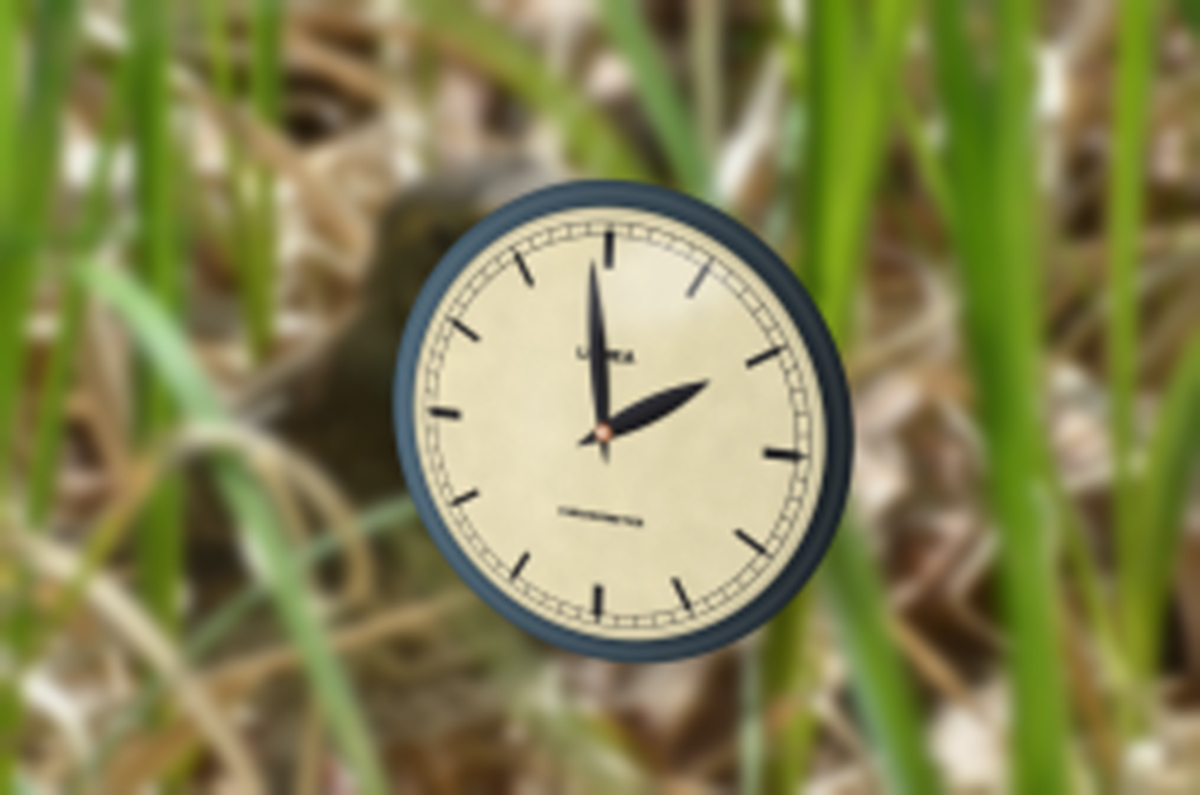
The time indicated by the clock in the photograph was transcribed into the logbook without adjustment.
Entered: 1:59
